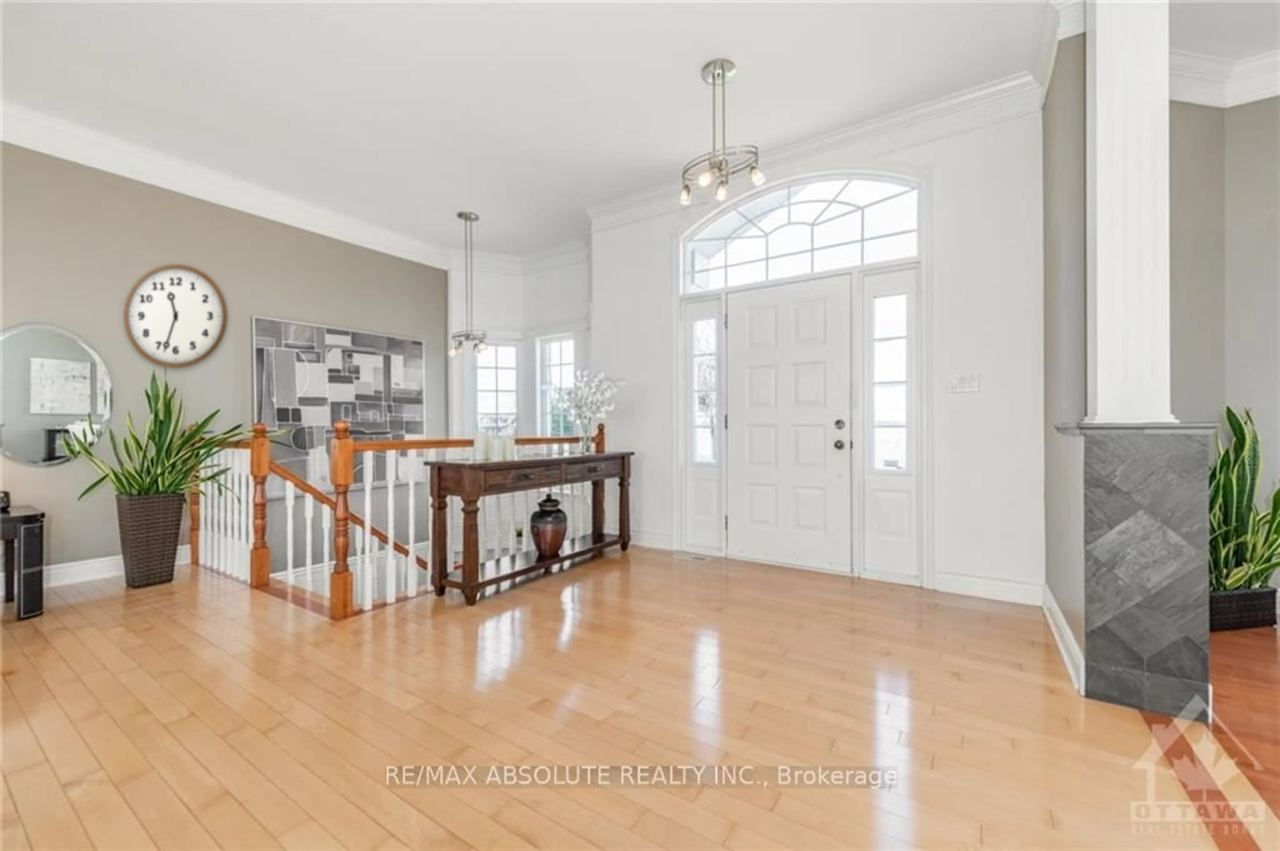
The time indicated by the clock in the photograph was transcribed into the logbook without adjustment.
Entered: 11:33
